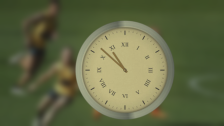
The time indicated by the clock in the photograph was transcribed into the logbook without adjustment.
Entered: 10:52
